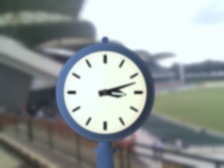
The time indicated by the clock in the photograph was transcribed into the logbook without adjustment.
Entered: 3:12
